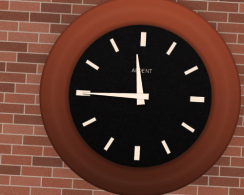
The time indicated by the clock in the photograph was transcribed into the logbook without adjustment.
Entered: 11:45
